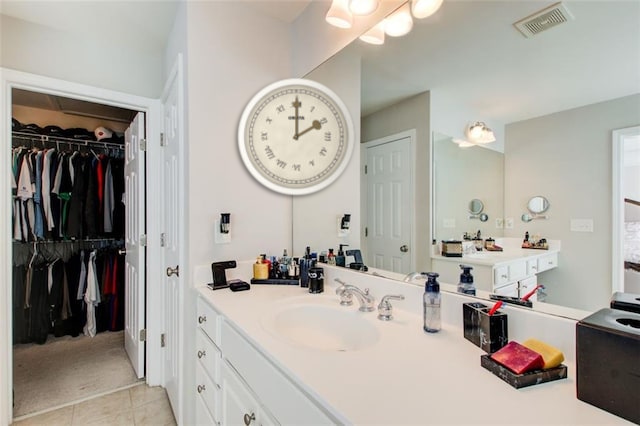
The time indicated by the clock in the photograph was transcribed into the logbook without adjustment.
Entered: 2:00
